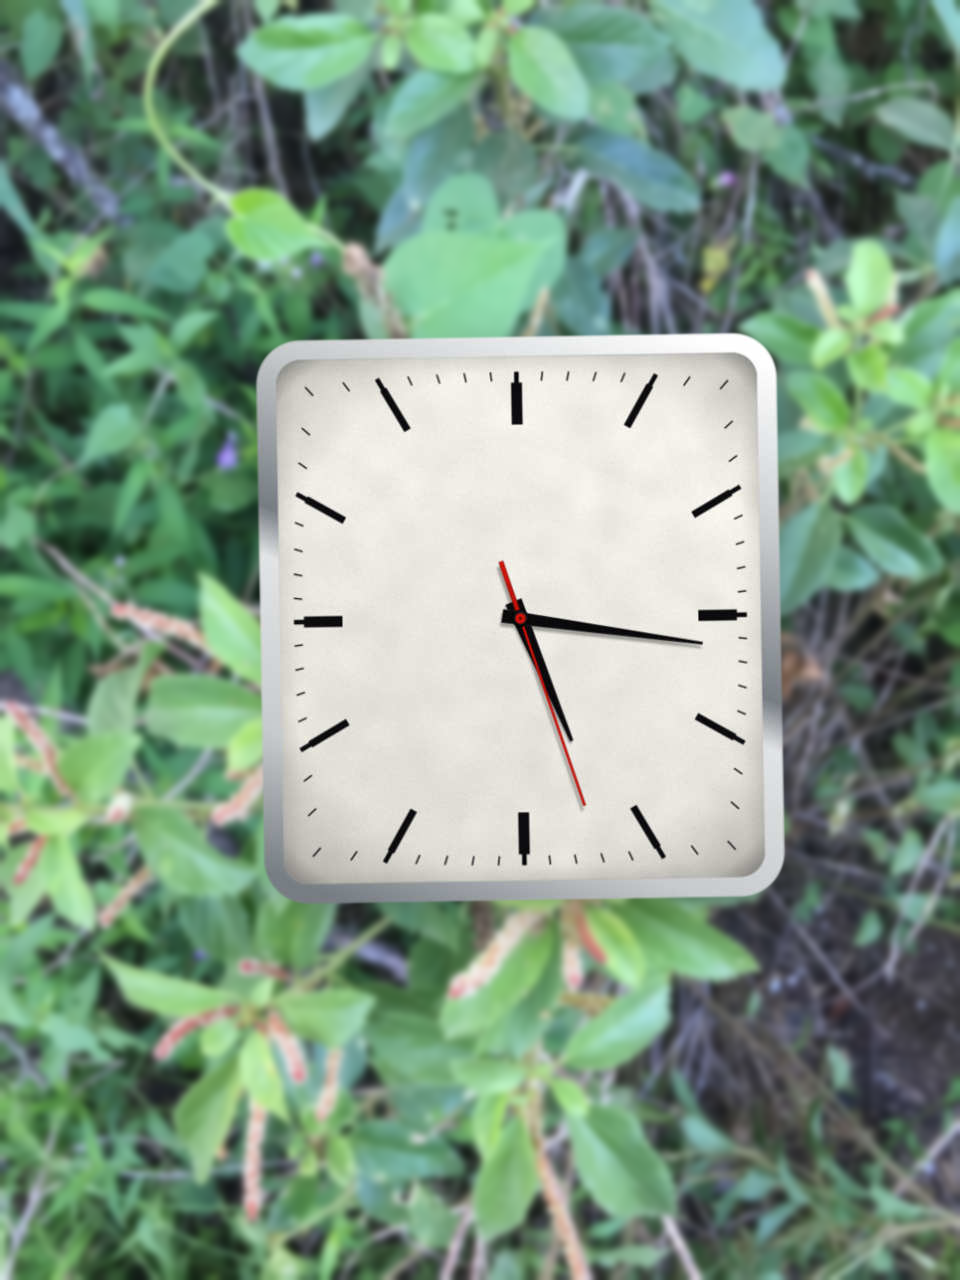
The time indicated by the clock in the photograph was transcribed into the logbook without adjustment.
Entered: 5:16:27
